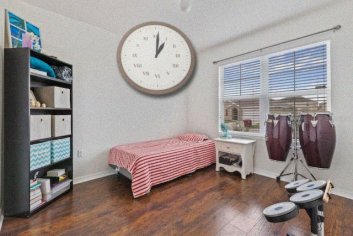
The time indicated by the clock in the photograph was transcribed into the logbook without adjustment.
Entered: 1:01
